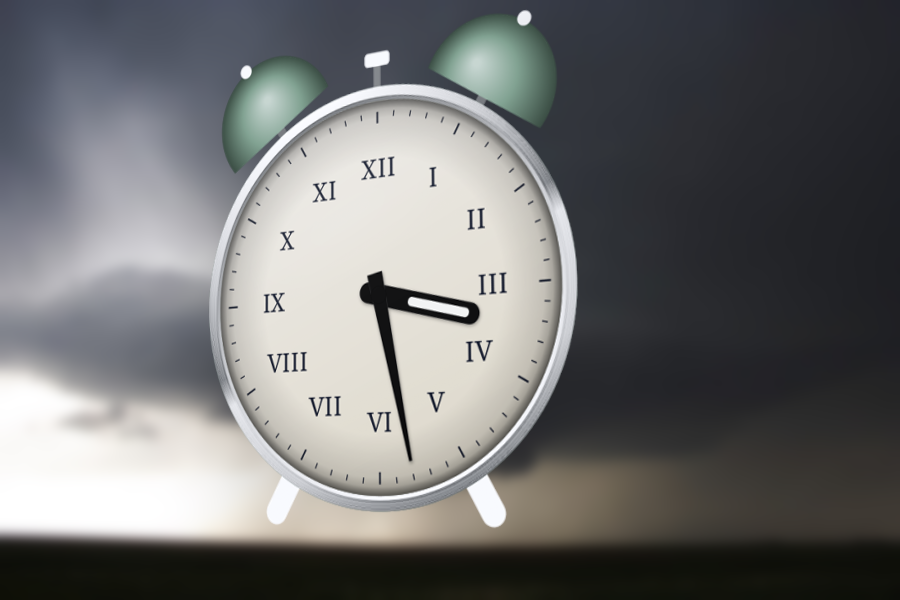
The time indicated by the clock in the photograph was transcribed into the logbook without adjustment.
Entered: 3:28
